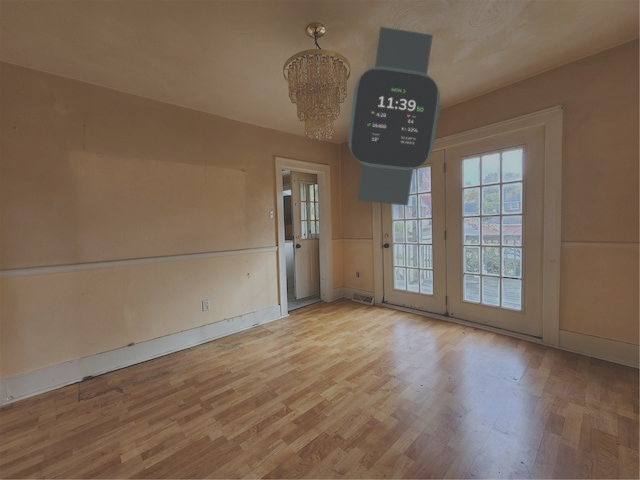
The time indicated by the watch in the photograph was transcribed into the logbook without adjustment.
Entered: 11:39
